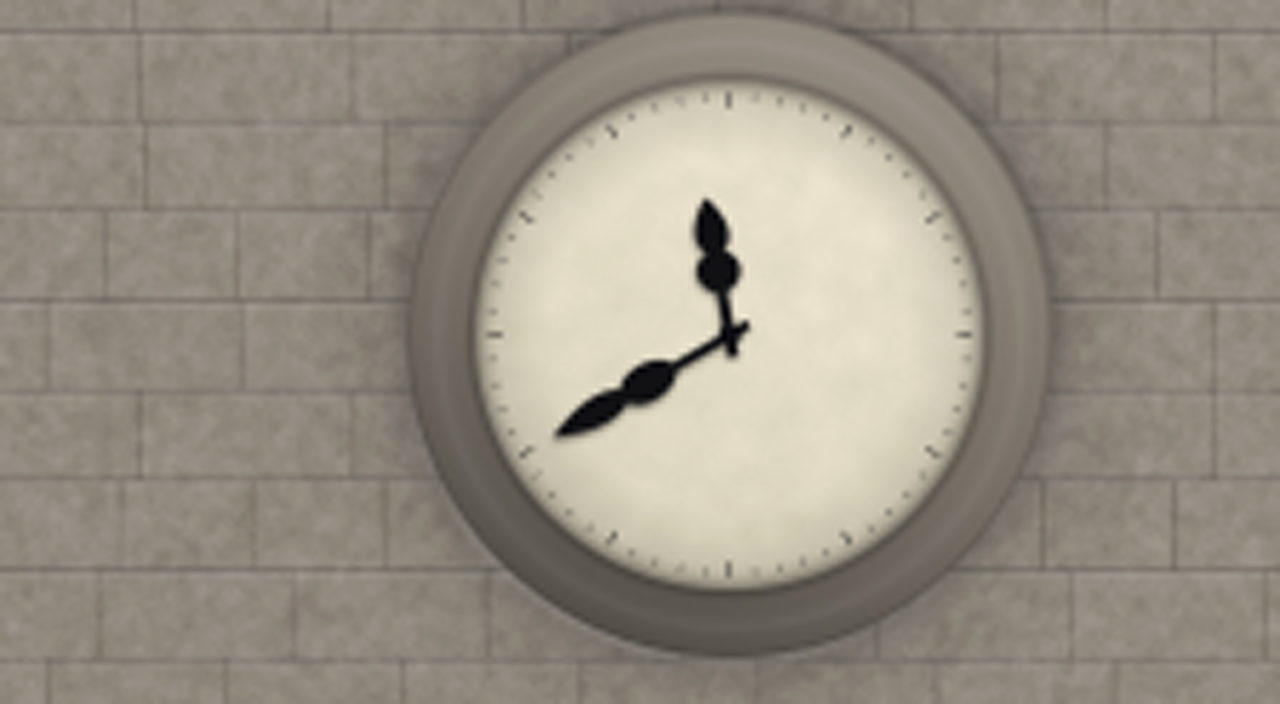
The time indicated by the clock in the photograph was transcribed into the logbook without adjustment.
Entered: 11:40
